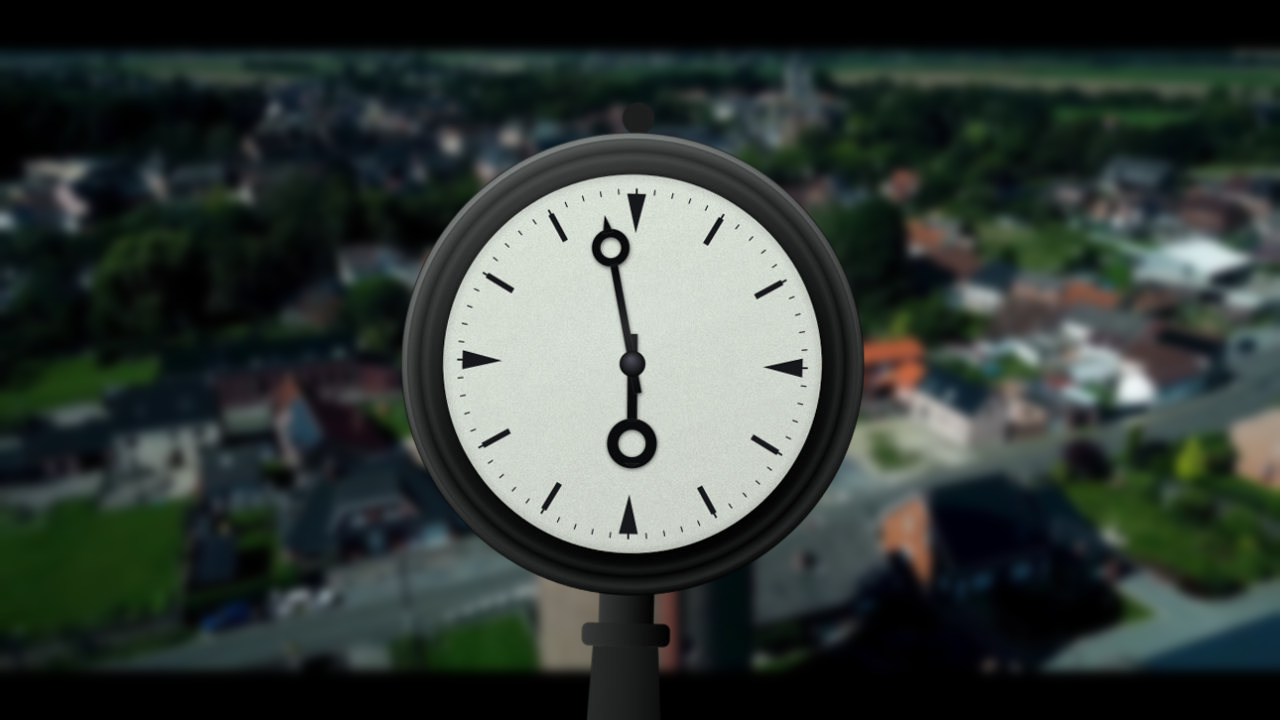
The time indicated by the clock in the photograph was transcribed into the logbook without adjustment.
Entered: 5:58
